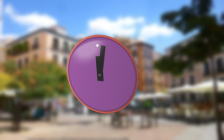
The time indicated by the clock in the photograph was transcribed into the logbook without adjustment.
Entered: 12:02
